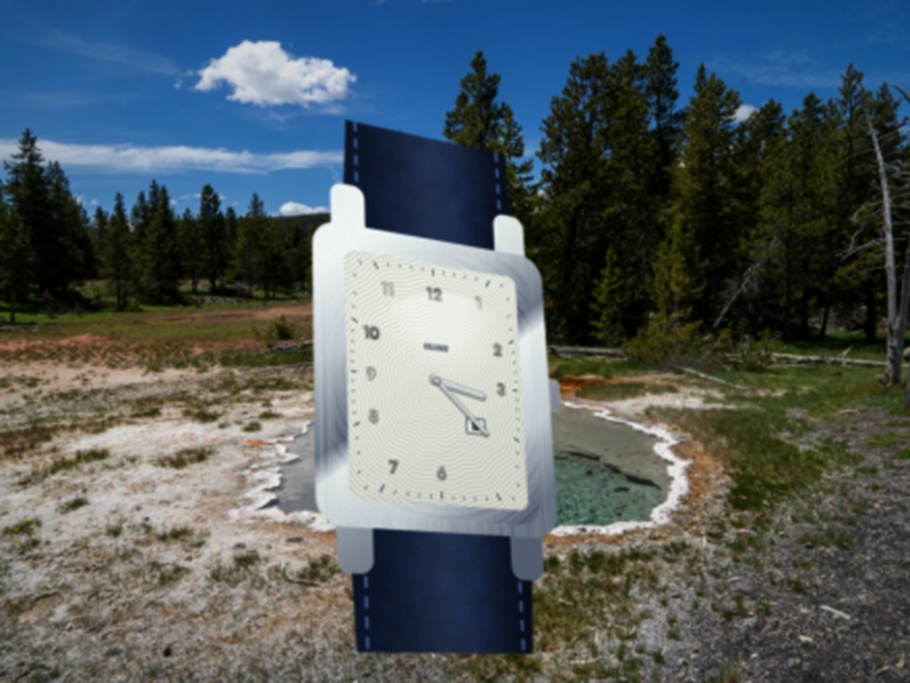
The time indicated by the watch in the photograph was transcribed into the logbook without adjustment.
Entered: 3:22
